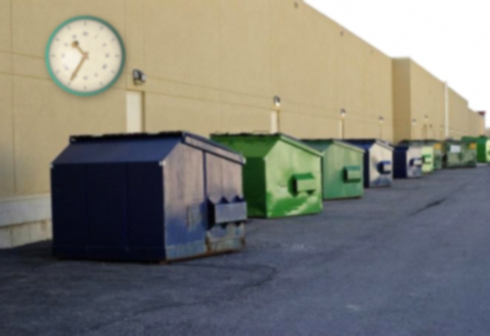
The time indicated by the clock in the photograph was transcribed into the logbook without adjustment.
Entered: 10:35
